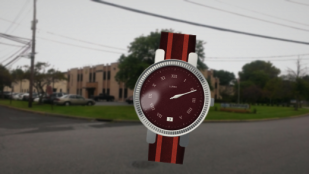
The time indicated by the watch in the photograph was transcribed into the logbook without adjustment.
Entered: 2:11
